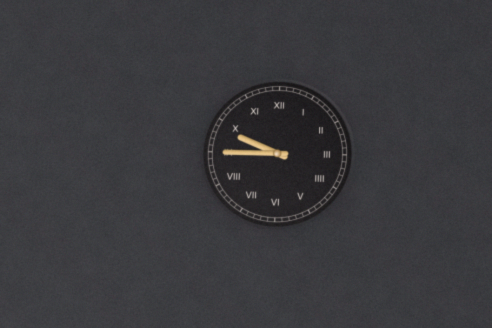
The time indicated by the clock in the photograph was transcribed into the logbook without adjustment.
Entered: 9:45
